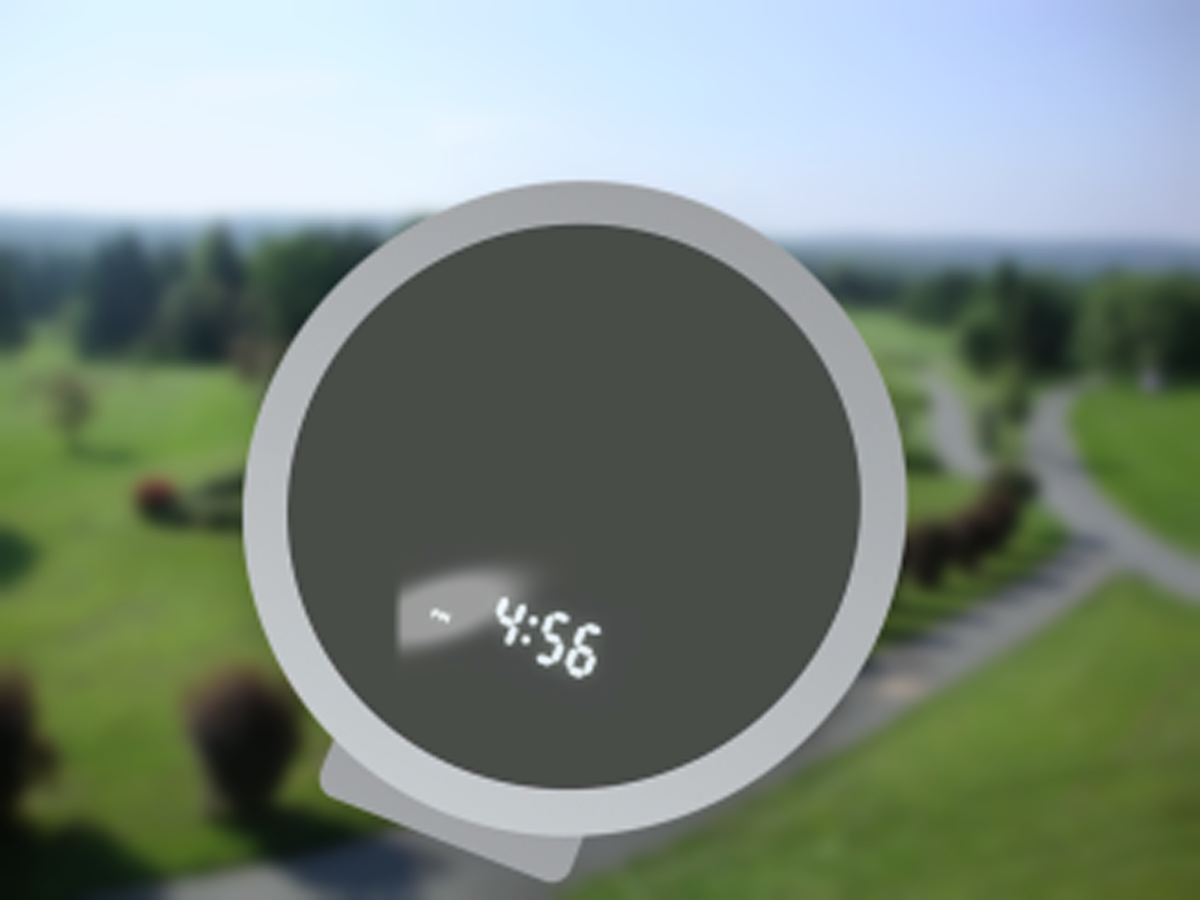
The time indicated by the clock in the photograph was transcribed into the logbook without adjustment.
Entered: 4:56
